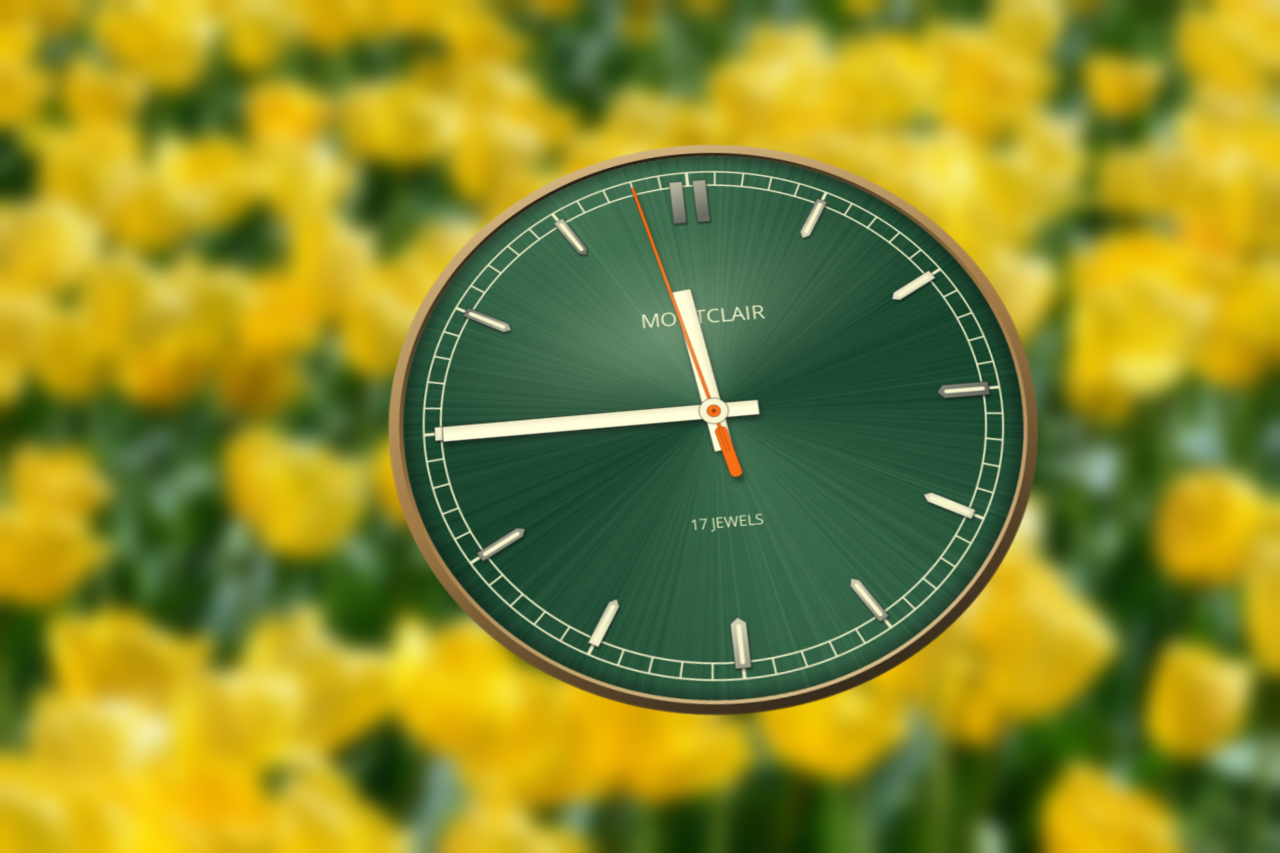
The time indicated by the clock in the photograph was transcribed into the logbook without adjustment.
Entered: 11:44:58
